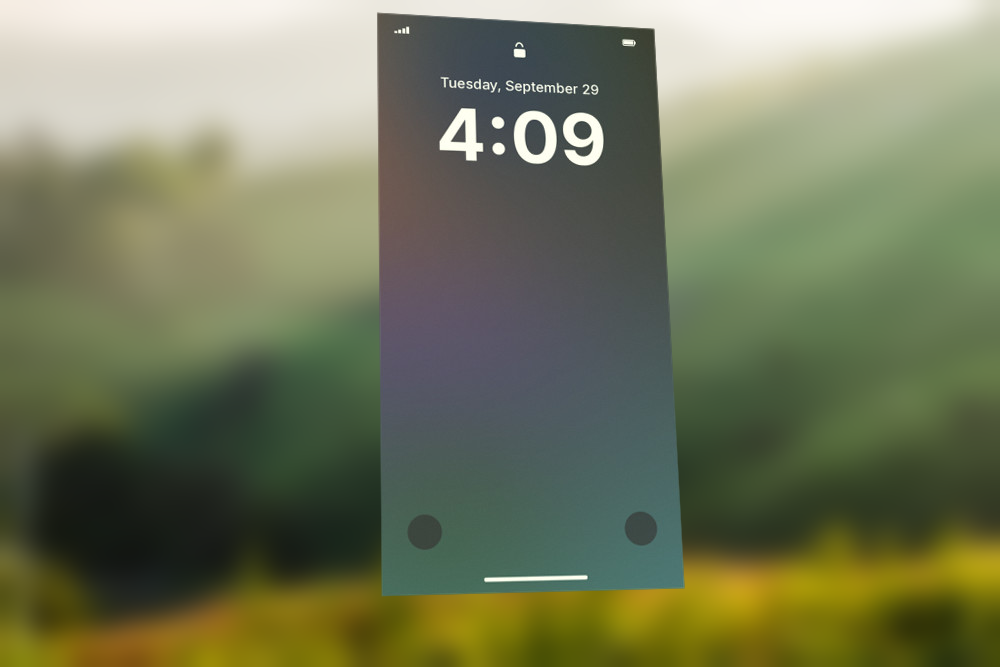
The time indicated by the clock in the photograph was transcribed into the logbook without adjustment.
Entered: 4:09
